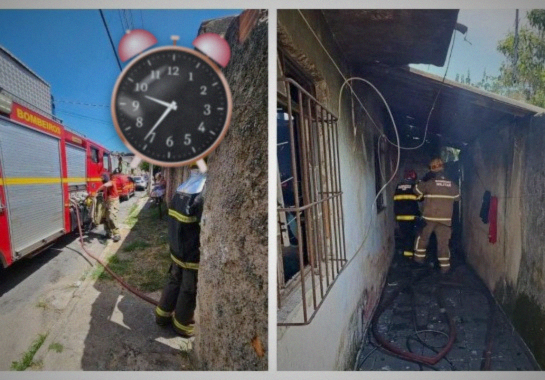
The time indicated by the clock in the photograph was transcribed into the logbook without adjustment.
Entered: 9:36
